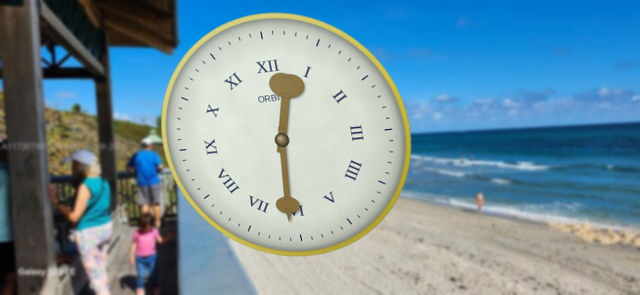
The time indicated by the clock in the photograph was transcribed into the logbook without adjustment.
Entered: 12:31
